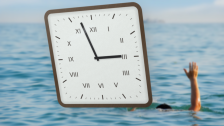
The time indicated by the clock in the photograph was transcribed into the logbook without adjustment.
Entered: 2:57
